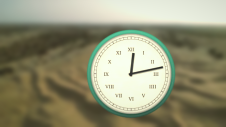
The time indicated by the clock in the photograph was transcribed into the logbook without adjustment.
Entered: 12:13
